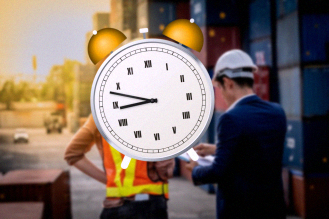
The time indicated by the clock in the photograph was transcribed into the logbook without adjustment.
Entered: 8:48
